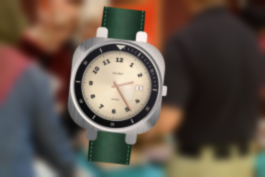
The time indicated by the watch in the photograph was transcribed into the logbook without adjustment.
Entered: 2:24
